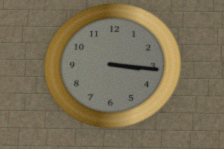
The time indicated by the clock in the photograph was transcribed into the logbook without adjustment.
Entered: 3:16
